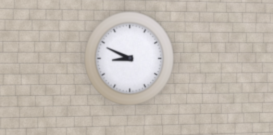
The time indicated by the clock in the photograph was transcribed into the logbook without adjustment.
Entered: 8:49
